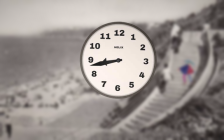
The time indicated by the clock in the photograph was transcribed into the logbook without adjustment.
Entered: 8:43
